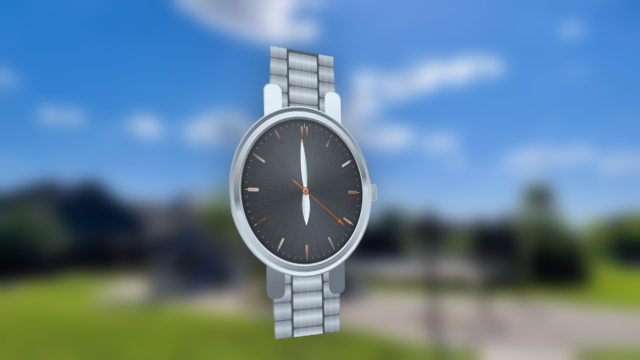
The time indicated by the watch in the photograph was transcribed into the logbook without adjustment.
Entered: 5:59:21
